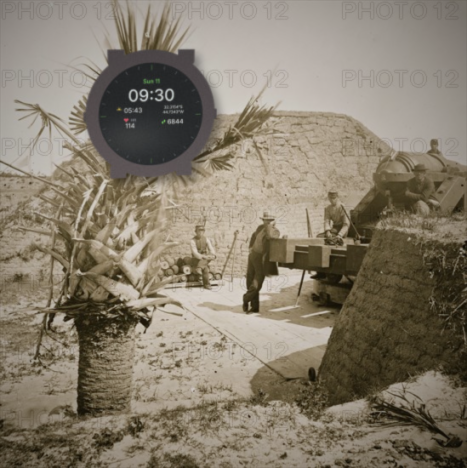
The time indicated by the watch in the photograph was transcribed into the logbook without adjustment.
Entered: 9:30
